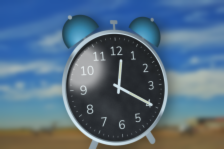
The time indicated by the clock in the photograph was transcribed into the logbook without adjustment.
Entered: 12:20
